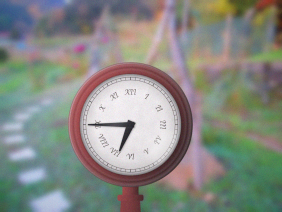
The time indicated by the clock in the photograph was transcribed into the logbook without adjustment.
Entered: 6:45
